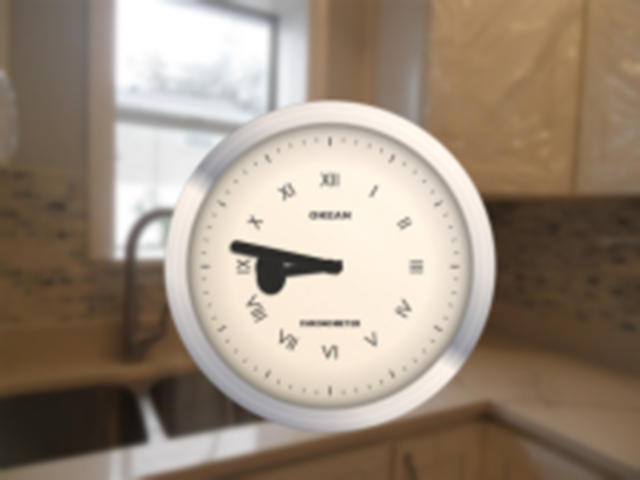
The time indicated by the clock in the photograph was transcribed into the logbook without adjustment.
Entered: 8:47
